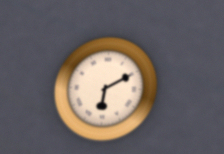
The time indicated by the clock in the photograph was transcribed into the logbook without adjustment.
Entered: 6:10
